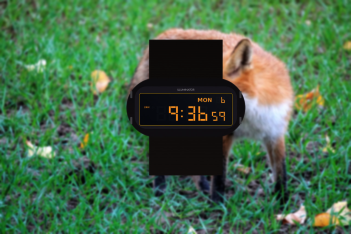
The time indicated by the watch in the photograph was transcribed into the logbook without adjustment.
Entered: 9:36:59
